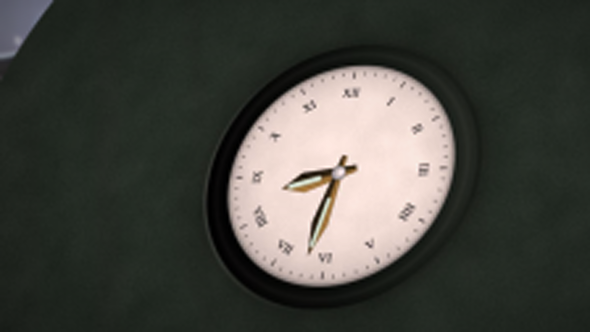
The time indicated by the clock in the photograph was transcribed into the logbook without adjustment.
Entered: 8:32
